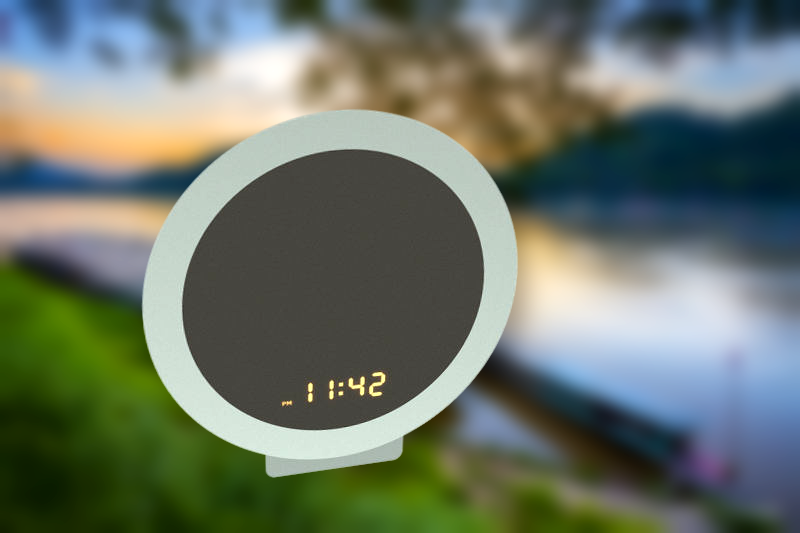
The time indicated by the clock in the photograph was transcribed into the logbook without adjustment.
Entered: 11:42
